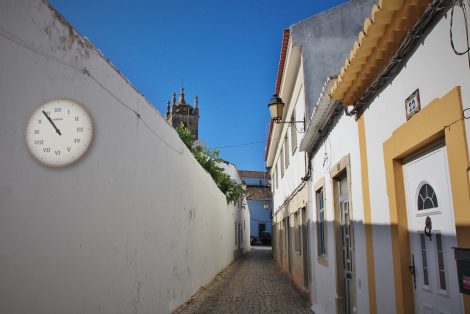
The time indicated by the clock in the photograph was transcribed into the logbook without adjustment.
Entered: 10:54
